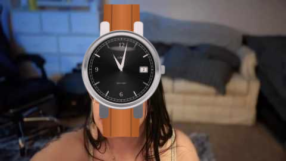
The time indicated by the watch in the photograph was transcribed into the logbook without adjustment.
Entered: 11:02
